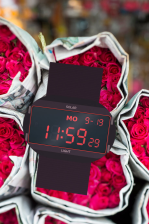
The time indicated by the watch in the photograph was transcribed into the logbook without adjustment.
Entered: 11:59:29
